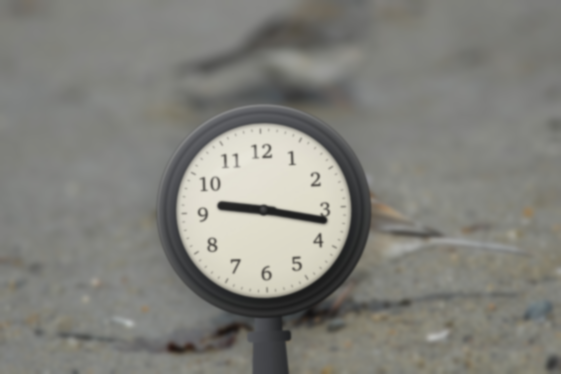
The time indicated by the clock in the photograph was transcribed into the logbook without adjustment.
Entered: 9:17
